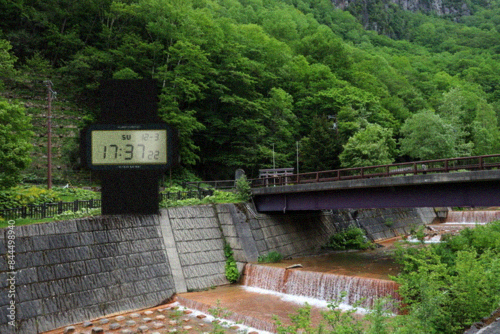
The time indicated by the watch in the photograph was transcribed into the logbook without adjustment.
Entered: 17:37
